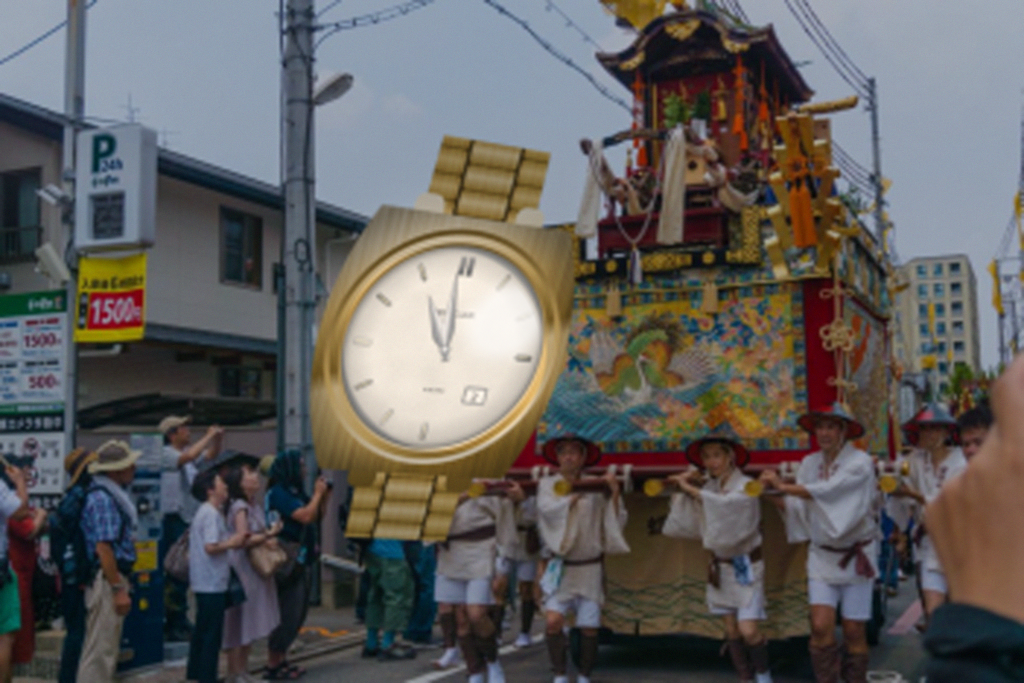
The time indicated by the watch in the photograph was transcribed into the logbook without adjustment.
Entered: 10:59
